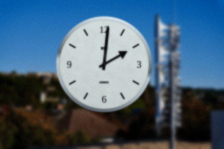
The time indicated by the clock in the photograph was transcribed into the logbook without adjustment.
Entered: 2:01
